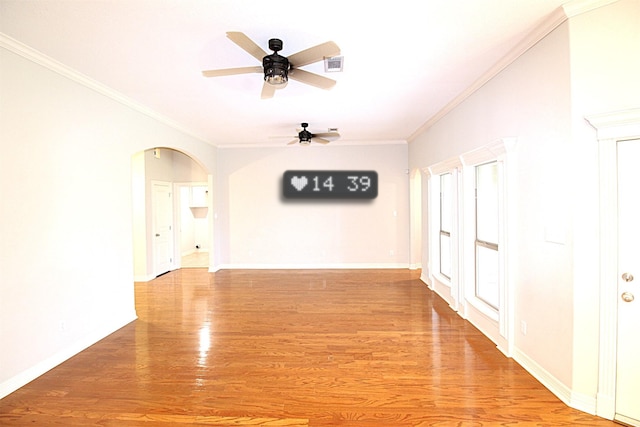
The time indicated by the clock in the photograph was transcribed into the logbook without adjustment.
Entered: 14:39
